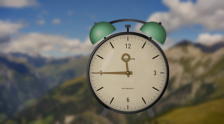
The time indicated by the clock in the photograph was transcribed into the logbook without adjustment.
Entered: 11:45
